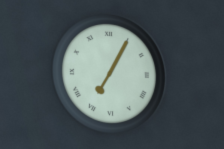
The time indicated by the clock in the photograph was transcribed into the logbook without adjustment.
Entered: 7:05
